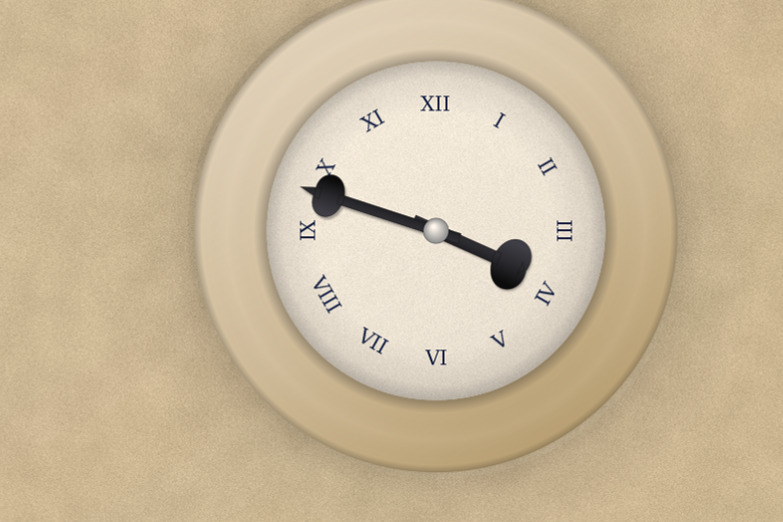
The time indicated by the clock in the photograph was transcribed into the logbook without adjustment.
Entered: 3:48
